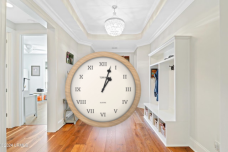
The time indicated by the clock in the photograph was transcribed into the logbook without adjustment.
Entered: 1:03
